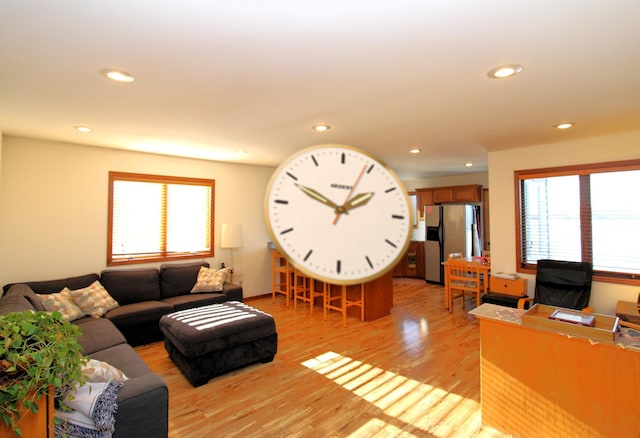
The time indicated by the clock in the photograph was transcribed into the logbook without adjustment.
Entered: 1:49:04
